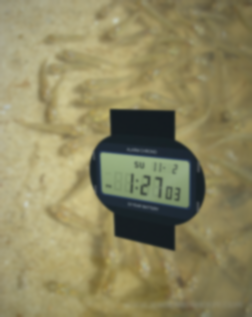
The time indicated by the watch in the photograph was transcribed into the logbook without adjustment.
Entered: 1:27:03
